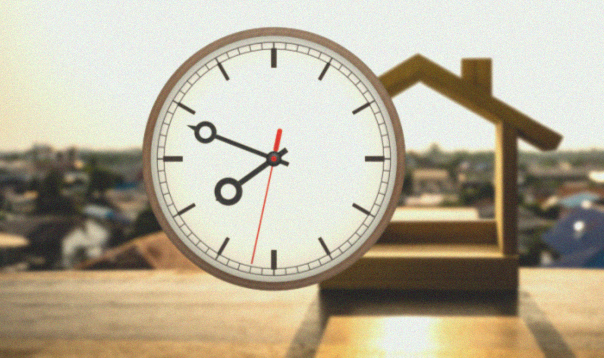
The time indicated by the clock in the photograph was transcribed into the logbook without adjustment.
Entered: 7:48:32
